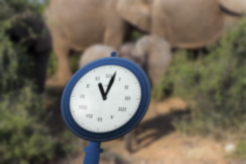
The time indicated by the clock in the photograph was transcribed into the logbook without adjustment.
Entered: 11:02
